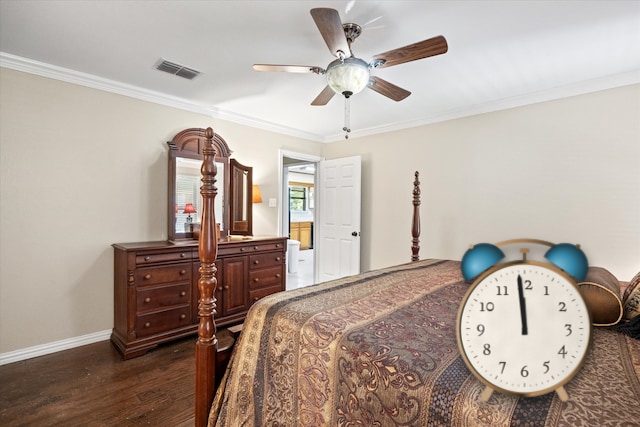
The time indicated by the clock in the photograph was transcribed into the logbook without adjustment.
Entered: 11:59
